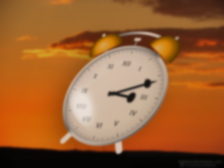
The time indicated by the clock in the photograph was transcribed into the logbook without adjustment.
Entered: 3:11
